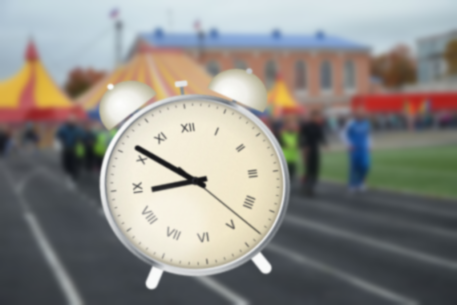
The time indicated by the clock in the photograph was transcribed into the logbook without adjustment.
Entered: 8:51:23
